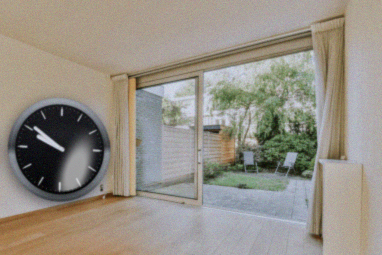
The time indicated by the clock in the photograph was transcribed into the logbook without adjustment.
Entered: 9:51
